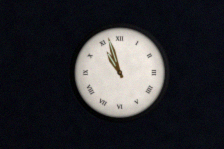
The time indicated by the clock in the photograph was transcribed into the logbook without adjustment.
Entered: 10:57
